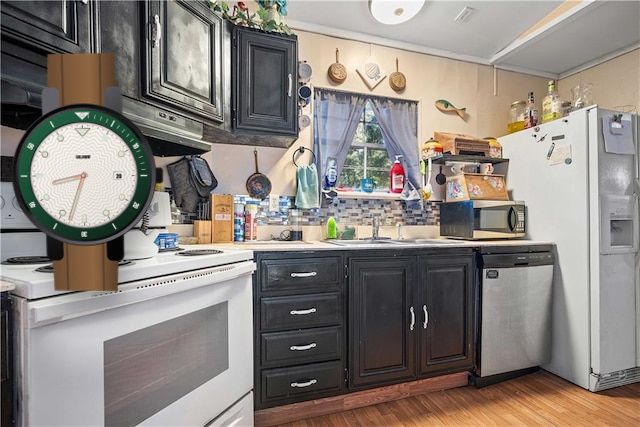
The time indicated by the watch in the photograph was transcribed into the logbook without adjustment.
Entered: 8:33
